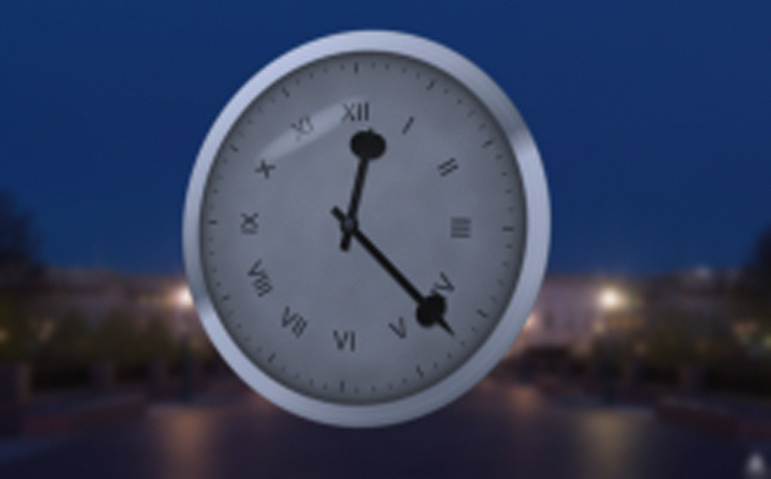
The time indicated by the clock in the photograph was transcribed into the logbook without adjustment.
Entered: 12:22
